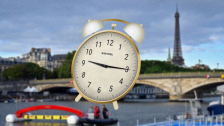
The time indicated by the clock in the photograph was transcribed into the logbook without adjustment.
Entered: 9:15
